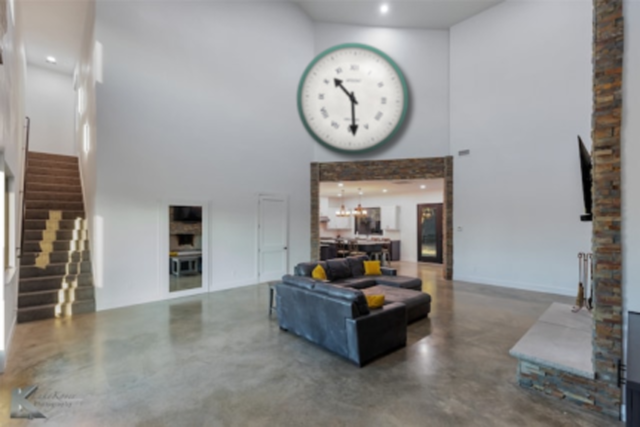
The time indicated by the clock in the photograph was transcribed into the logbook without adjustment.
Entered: 10:29
